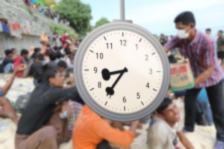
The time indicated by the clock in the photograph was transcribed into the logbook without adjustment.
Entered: 8:36
